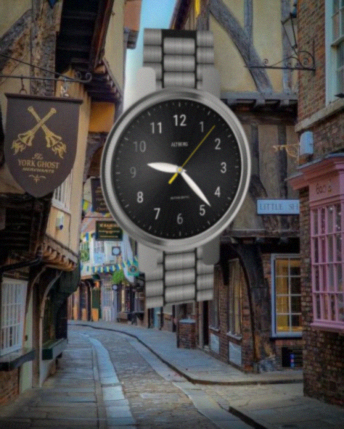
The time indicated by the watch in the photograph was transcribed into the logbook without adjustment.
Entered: 9:23:07
